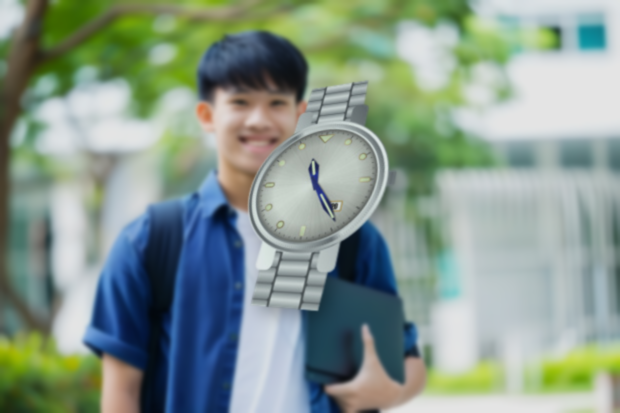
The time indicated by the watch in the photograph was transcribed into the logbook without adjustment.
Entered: 11:24
